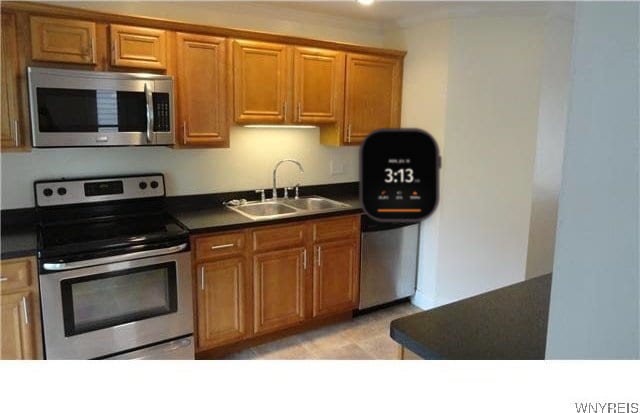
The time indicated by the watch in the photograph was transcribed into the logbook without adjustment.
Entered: 3:13
